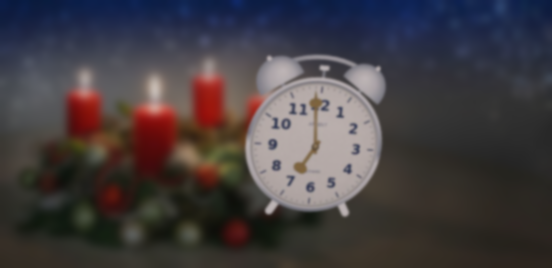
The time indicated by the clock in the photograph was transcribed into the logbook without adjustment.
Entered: 6:59
